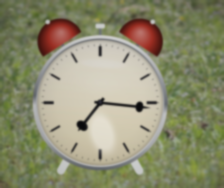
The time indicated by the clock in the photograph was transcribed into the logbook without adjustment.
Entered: 7:16
